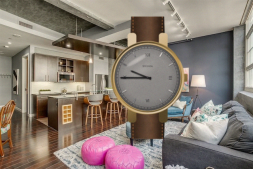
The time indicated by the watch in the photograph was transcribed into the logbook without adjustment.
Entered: 9:45
